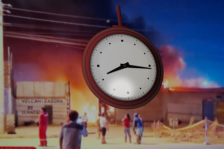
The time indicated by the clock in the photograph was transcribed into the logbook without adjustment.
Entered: 8:16
